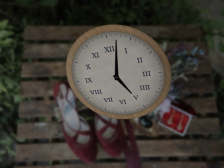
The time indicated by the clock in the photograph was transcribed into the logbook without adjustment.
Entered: 5:02
